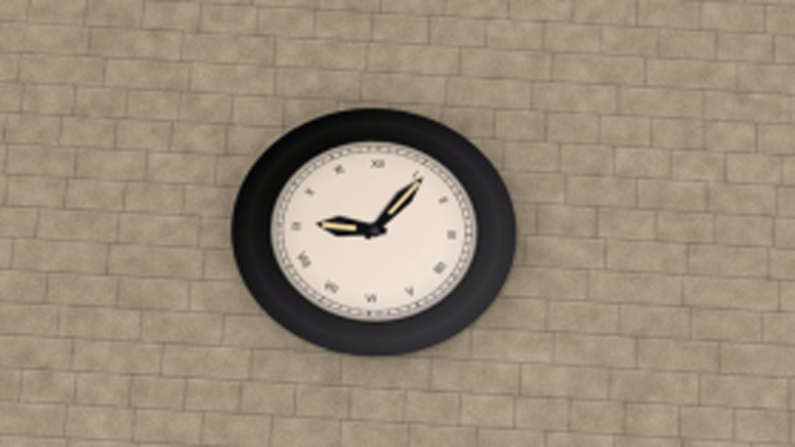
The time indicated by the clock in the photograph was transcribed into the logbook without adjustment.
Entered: 9:06
